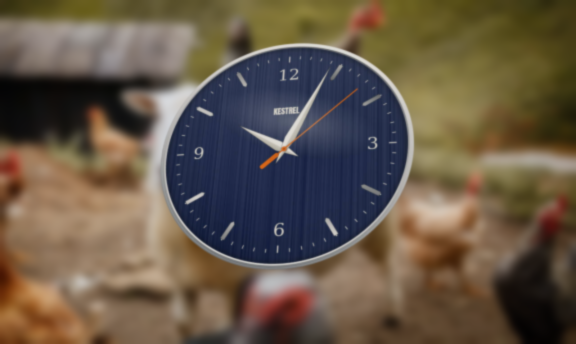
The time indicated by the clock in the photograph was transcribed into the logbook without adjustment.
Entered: 10:04:08
